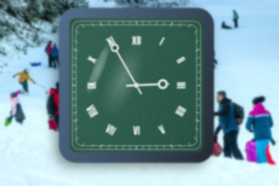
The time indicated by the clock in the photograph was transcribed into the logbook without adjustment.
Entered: 2:55
